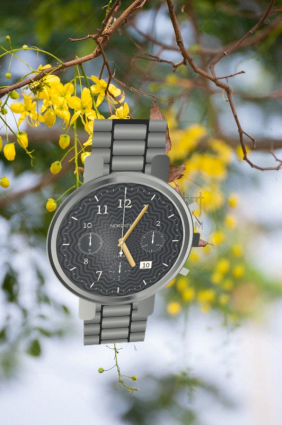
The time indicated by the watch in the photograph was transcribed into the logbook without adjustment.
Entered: 5:05
